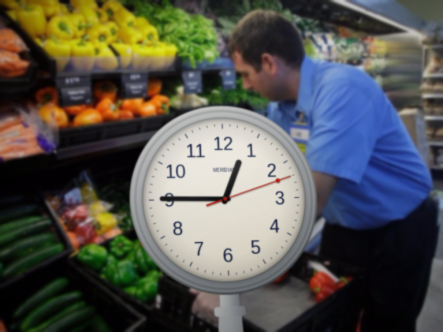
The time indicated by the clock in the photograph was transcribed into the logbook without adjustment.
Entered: 12:45:12
